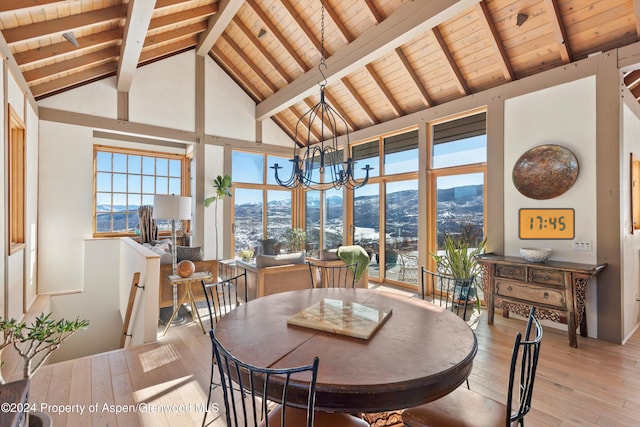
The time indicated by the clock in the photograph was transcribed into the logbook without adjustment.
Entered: 17:45
